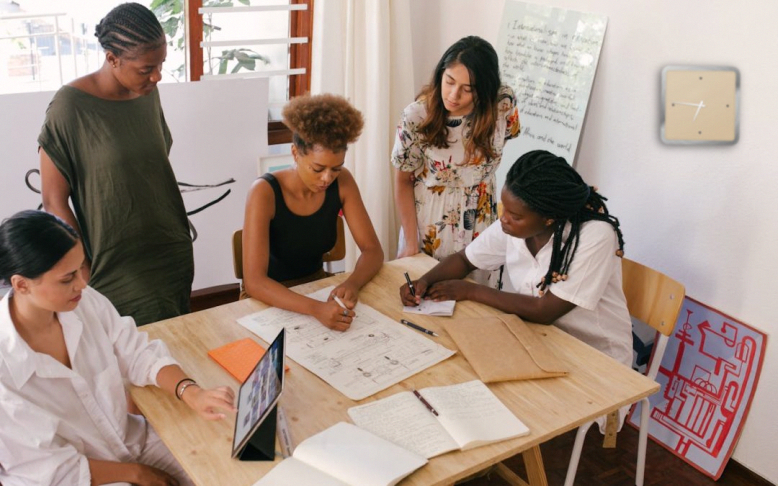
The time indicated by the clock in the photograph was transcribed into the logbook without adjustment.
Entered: 6:46
